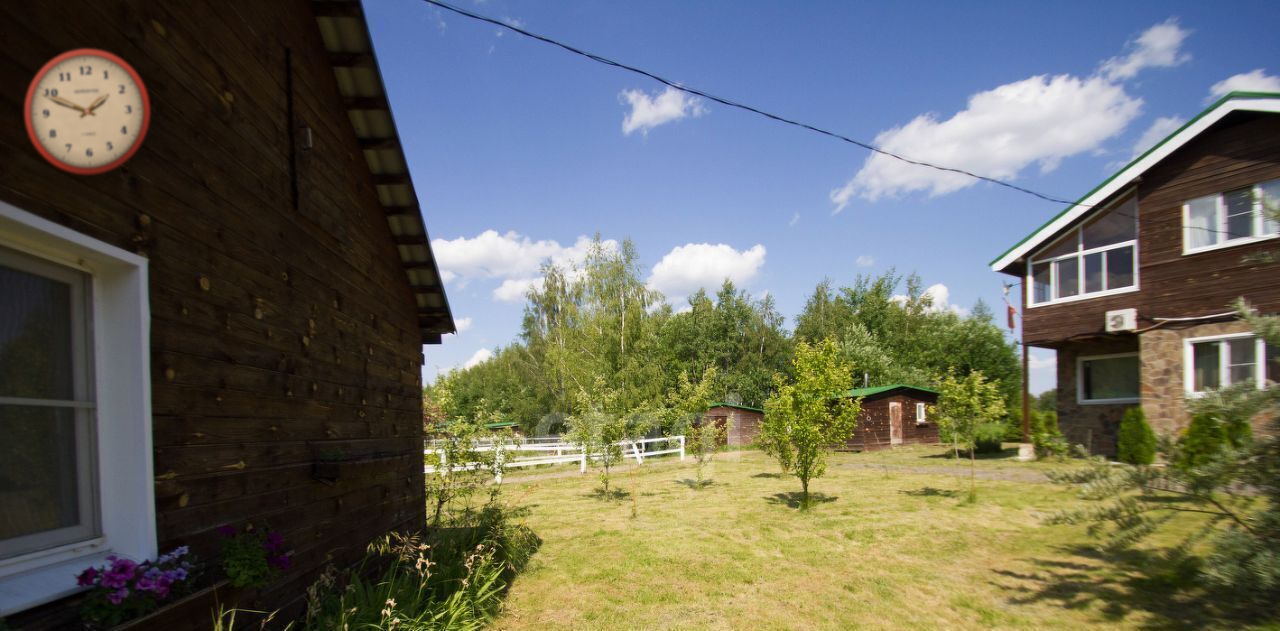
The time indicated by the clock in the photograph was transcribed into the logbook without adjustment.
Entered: 1:49
